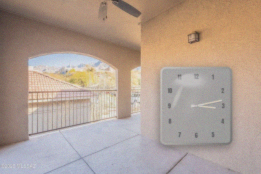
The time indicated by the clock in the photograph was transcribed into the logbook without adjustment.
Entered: 3:13
